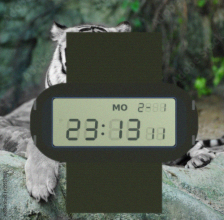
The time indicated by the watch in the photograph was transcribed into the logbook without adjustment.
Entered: 23:13:11
